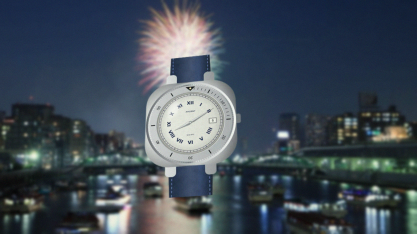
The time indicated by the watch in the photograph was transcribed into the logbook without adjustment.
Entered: 8:10
